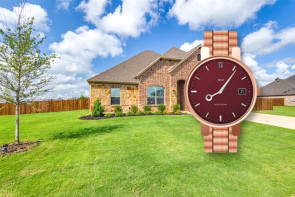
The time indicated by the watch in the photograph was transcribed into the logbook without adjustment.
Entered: 8:06
